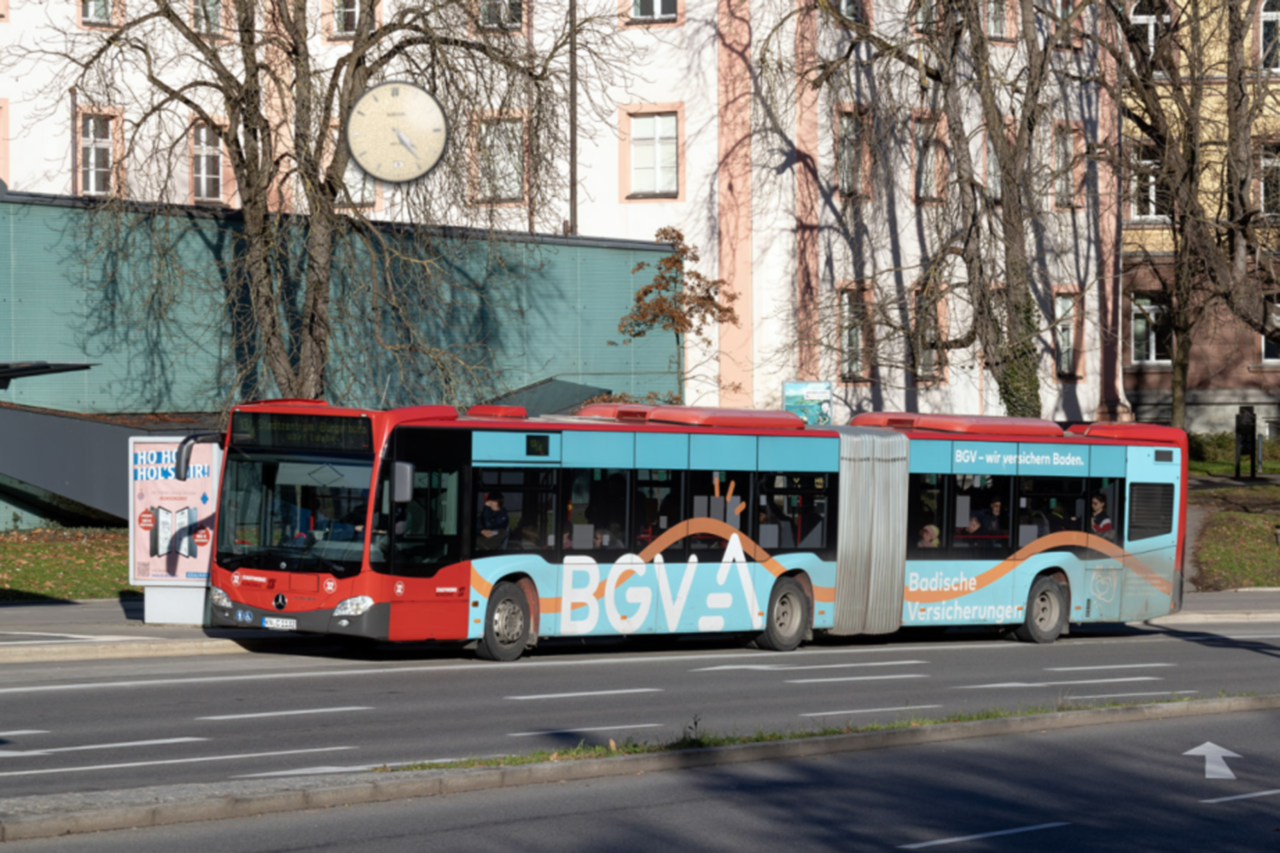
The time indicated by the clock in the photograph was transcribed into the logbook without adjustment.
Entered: 4:24
